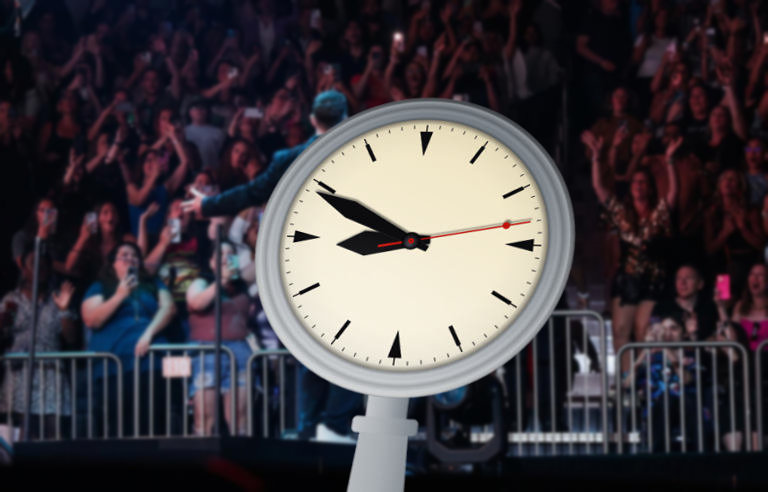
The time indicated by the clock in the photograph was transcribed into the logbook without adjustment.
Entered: 8:49:13
